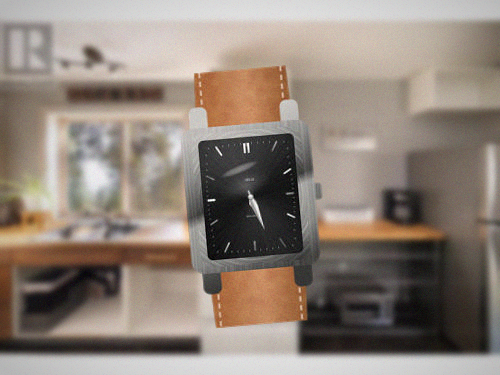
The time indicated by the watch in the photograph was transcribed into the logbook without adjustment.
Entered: 5:27
